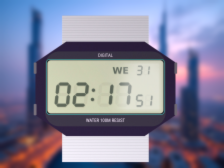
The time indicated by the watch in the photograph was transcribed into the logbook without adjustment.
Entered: 2:17:51
